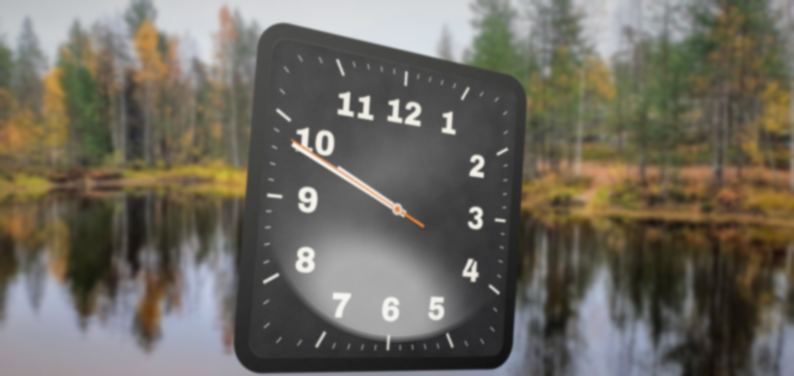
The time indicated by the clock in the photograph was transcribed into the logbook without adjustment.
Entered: 9:48:49
